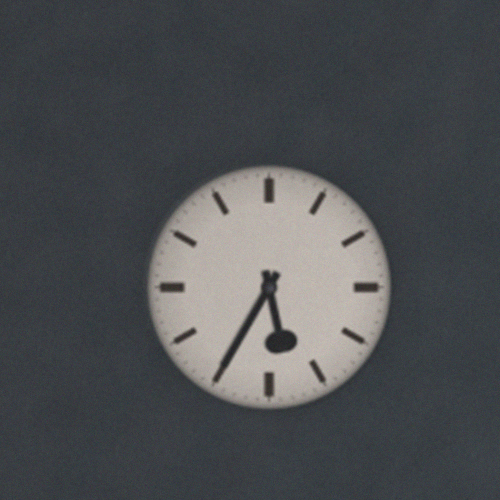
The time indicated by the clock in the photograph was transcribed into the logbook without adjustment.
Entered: 5:35
